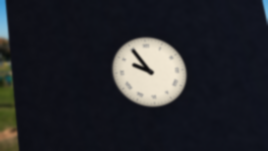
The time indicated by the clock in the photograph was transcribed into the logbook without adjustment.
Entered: 9:55
